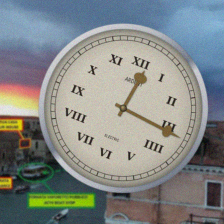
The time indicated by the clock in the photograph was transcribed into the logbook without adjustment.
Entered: 12:16
